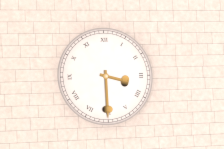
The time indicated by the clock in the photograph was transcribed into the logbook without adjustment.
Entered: 3:30
